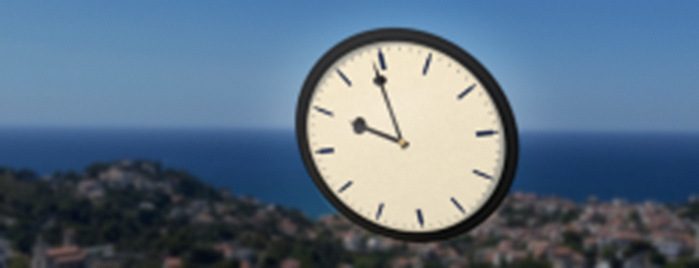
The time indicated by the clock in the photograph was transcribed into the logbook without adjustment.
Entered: 9:59
